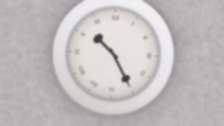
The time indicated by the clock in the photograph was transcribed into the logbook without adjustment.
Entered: 10:25
